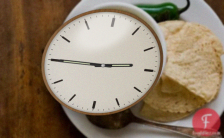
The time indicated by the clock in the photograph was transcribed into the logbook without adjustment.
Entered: 2:45
